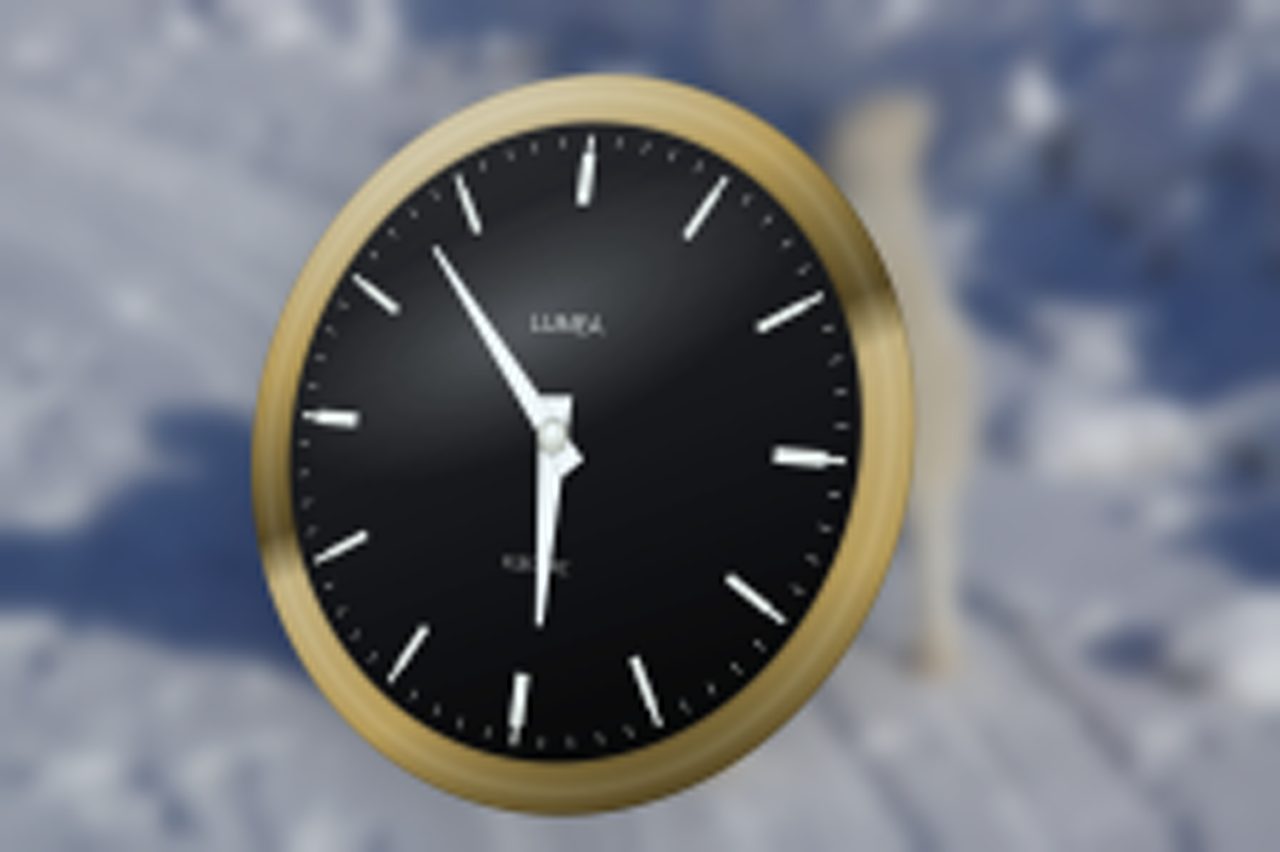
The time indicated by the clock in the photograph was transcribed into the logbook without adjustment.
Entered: 5:53
